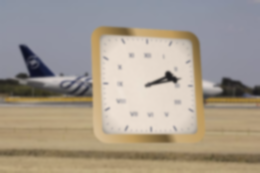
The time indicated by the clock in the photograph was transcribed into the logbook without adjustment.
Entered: 2:13
